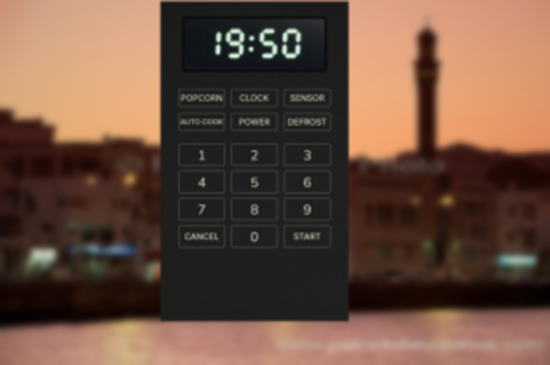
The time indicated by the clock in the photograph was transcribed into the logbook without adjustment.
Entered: 19:50
